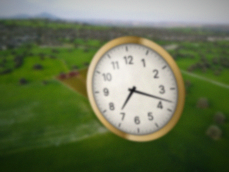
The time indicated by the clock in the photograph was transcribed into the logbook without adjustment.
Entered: 7:18
